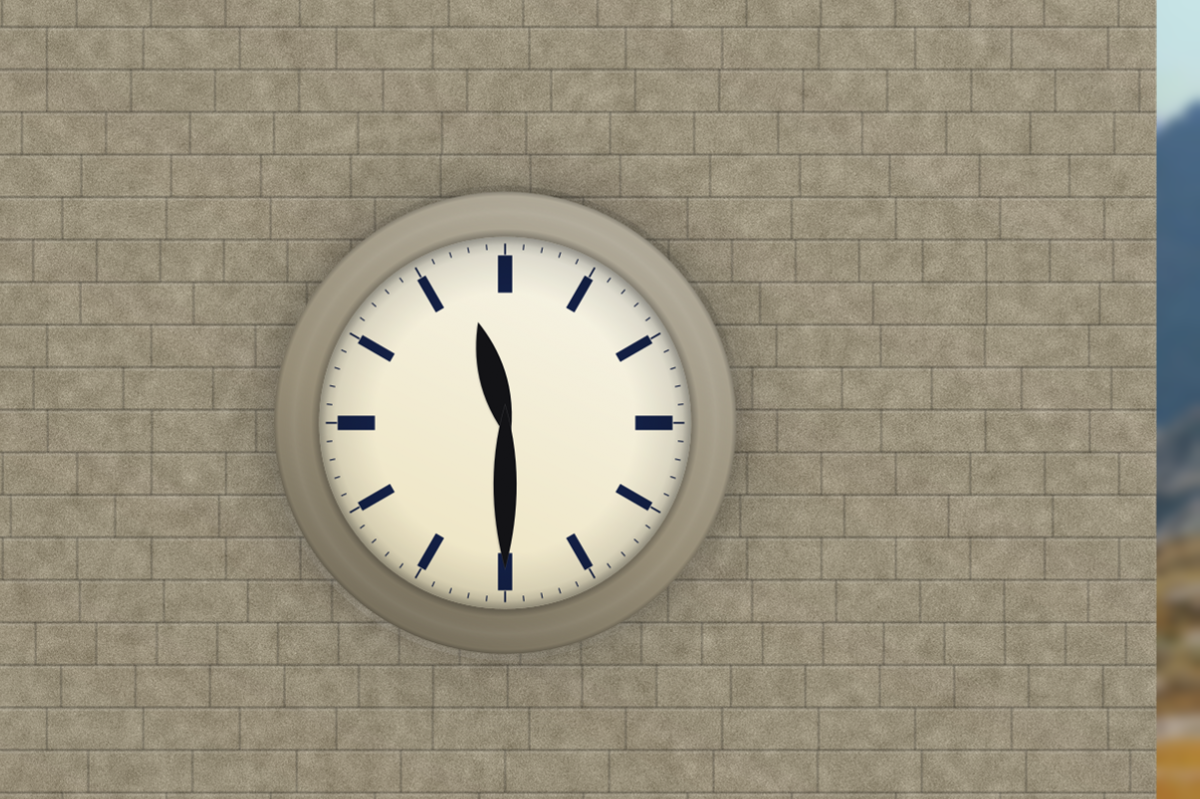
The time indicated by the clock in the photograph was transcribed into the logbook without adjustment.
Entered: 11:30
